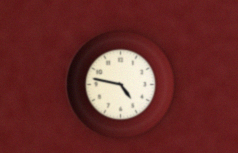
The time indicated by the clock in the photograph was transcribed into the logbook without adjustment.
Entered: 4:47
